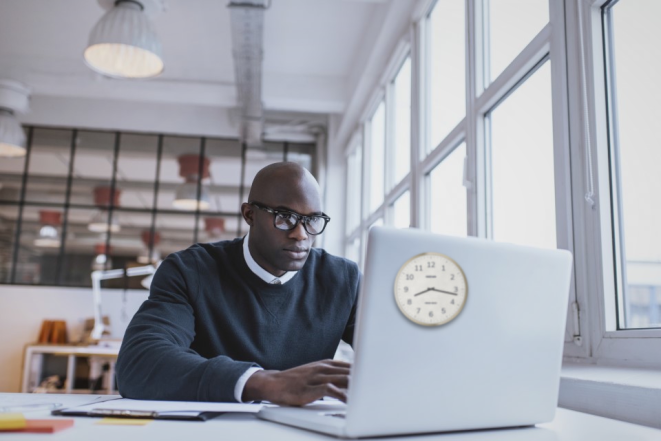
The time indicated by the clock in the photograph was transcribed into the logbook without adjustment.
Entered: 8:17
